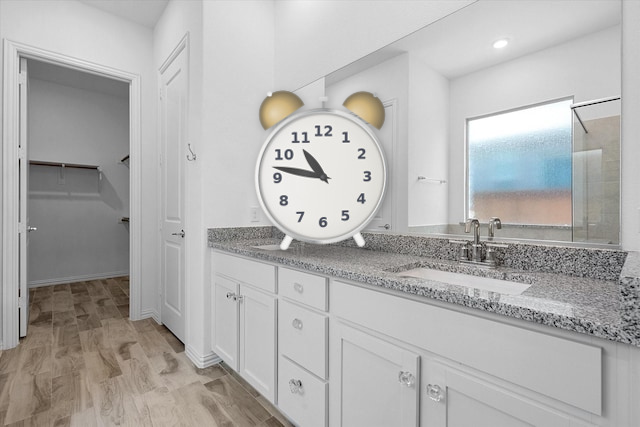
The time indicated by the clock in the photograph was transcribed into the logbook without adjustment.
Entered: 10:47
